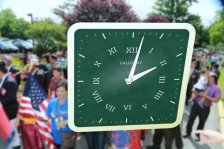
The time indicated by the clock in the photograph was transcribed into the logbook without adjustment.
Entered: 2:02
